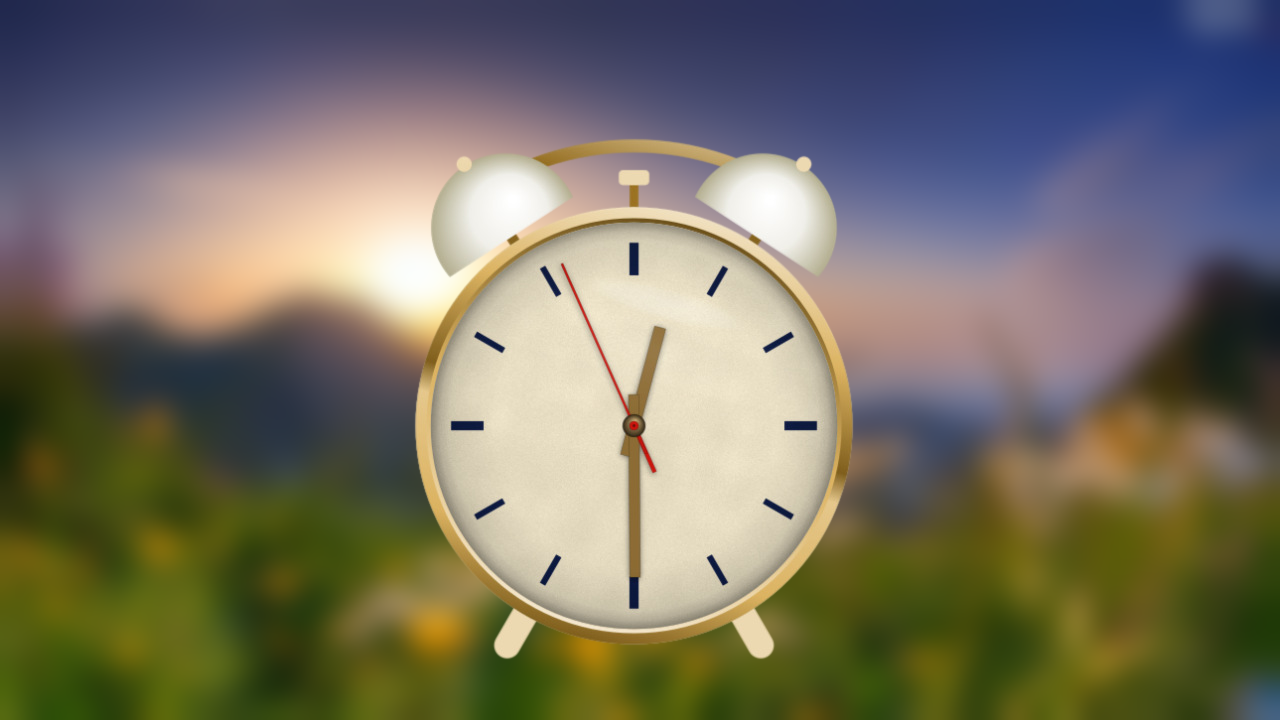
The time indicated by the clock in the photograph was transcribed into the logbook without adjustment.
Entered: 12:29:56
